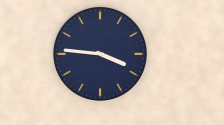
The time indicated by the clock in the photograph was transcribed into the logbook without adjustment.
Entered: 3:46
